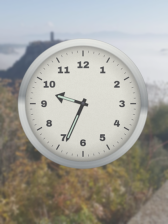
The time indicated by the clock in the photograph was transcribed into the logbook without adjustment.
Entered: 9:34
